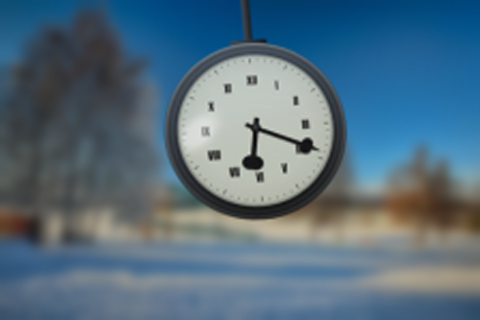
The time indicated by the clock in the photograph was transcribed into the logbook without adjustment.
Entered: 6:19
